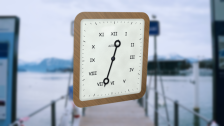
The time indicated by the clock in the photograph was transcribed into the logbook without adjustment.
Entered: 12:33
